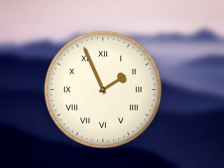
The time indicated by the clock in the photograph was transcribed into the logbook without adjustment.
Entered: 1:56
